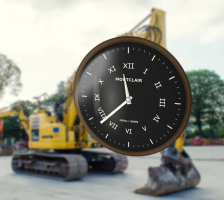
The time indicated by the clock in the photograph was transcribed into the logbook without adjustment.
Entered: 11:38
